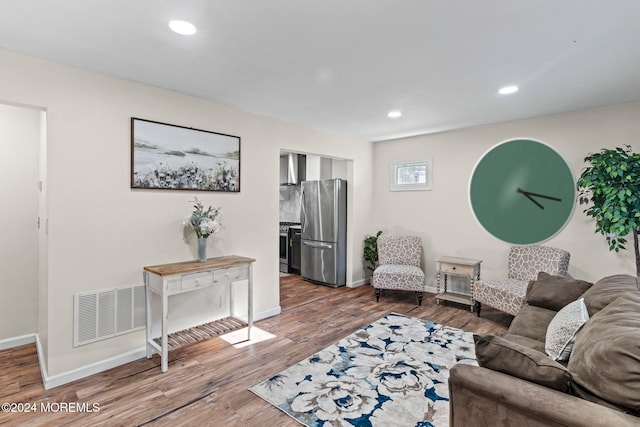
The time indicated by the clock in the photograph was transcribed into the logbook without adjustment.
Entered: 4:17
